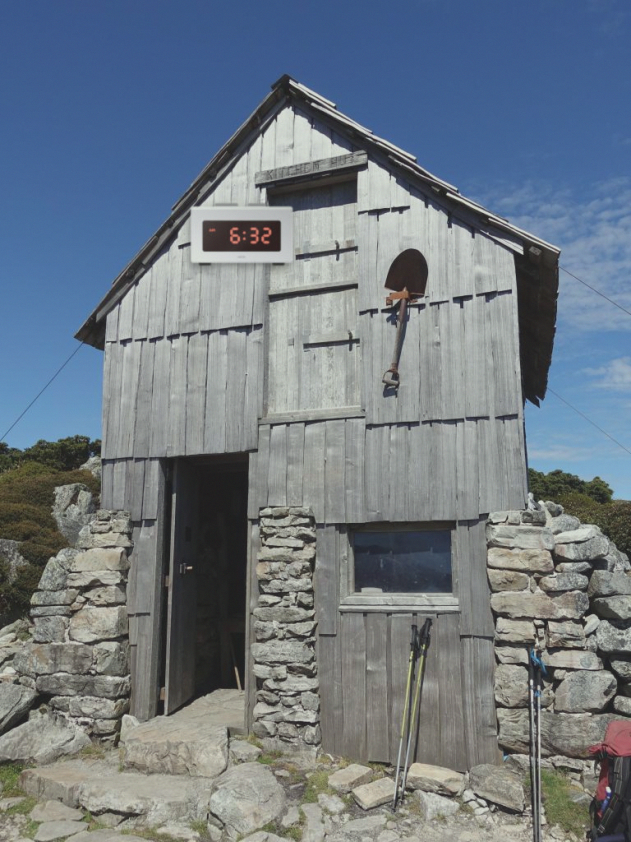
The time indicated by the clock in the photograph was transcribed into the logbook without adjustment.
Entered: 6:32
